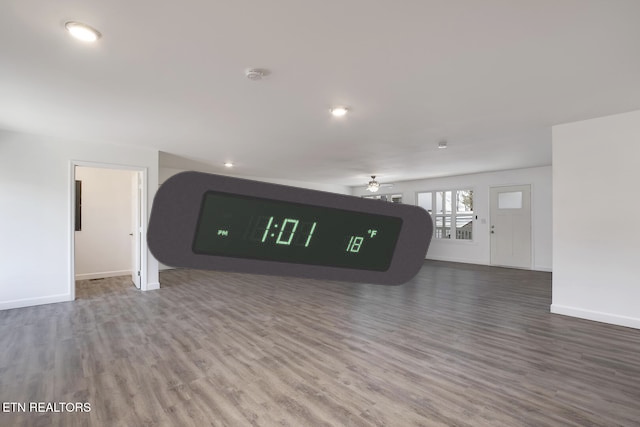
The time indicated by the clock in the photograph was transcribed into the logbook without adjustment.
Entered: 1:01
